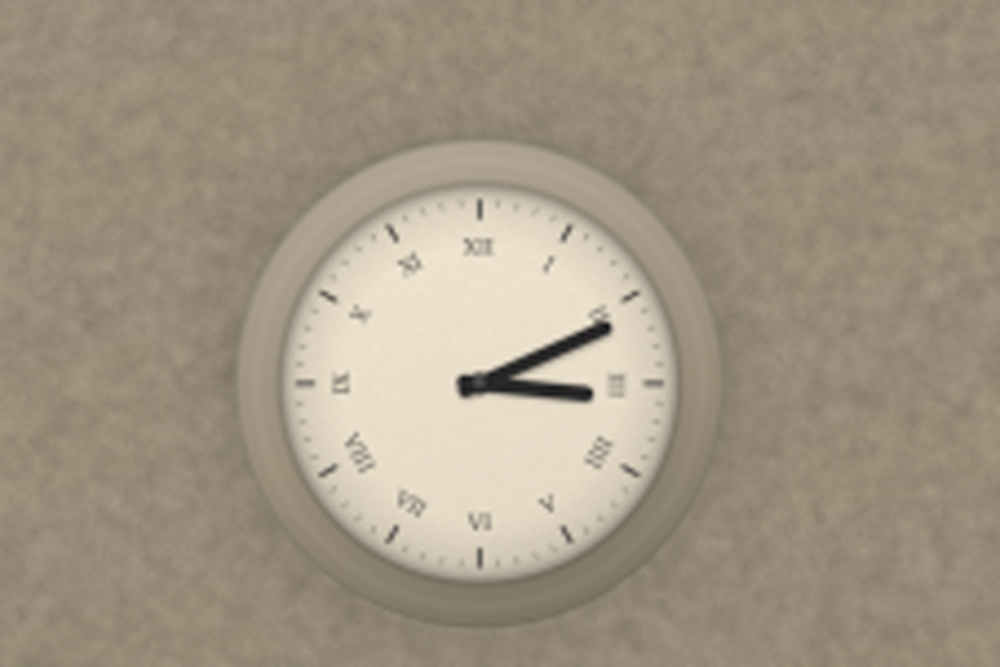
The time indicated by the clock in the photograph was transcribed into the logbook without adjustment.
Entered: 3:11
